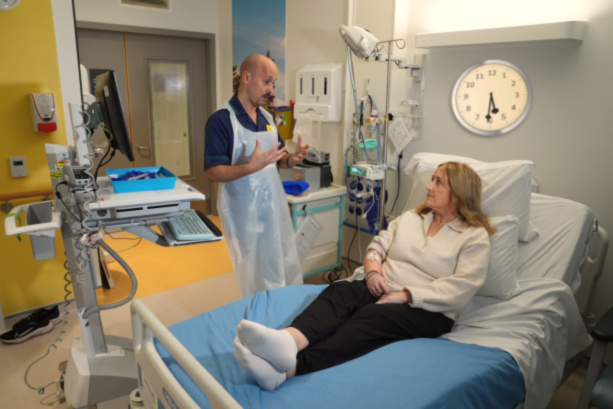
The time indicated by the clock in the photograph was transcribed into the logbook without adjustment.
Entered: 5:31
